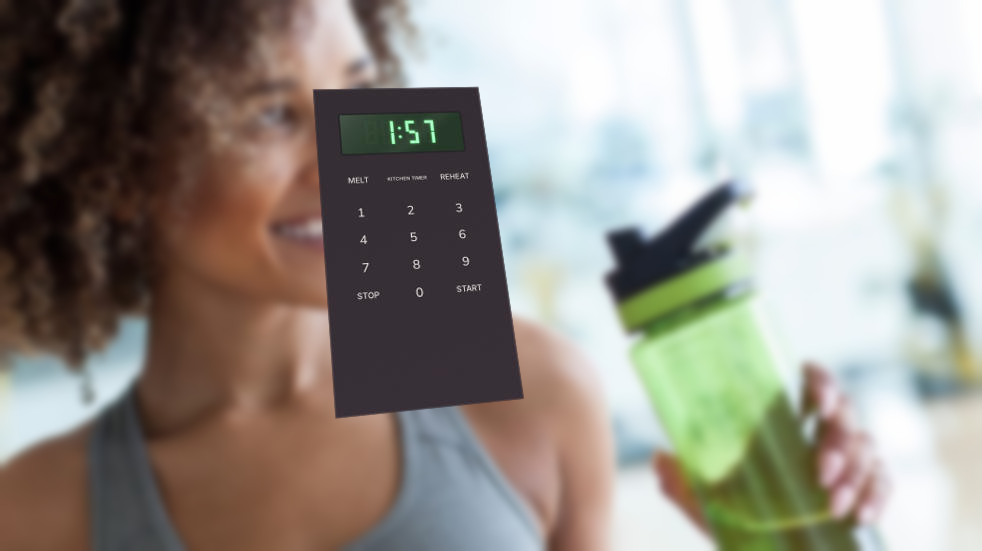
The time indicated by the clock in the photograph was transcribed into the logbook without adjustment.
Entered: 1:57
